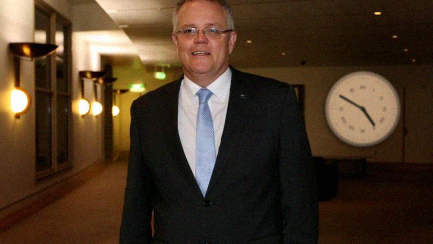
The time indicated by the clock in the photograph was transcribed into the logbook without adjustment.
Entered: 4:50
